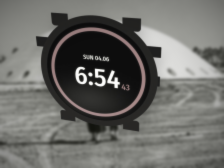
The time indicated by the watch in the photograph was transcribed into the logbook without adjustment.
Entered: 6:54
